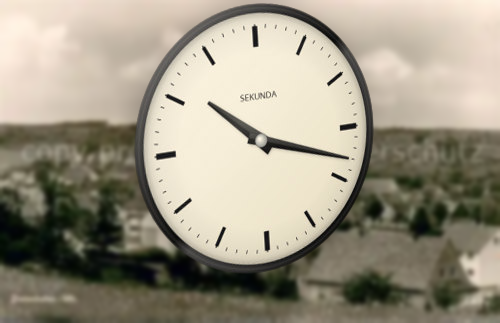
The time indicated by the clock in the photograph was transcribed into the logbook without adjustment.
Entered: 10:18
